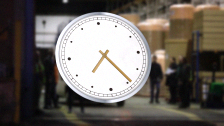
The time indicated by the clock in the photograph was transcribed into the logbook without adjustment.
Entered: 7:24
